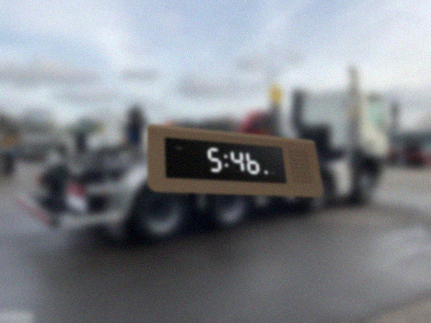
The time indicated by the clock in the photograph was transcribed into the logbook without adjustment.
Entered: 5:46
